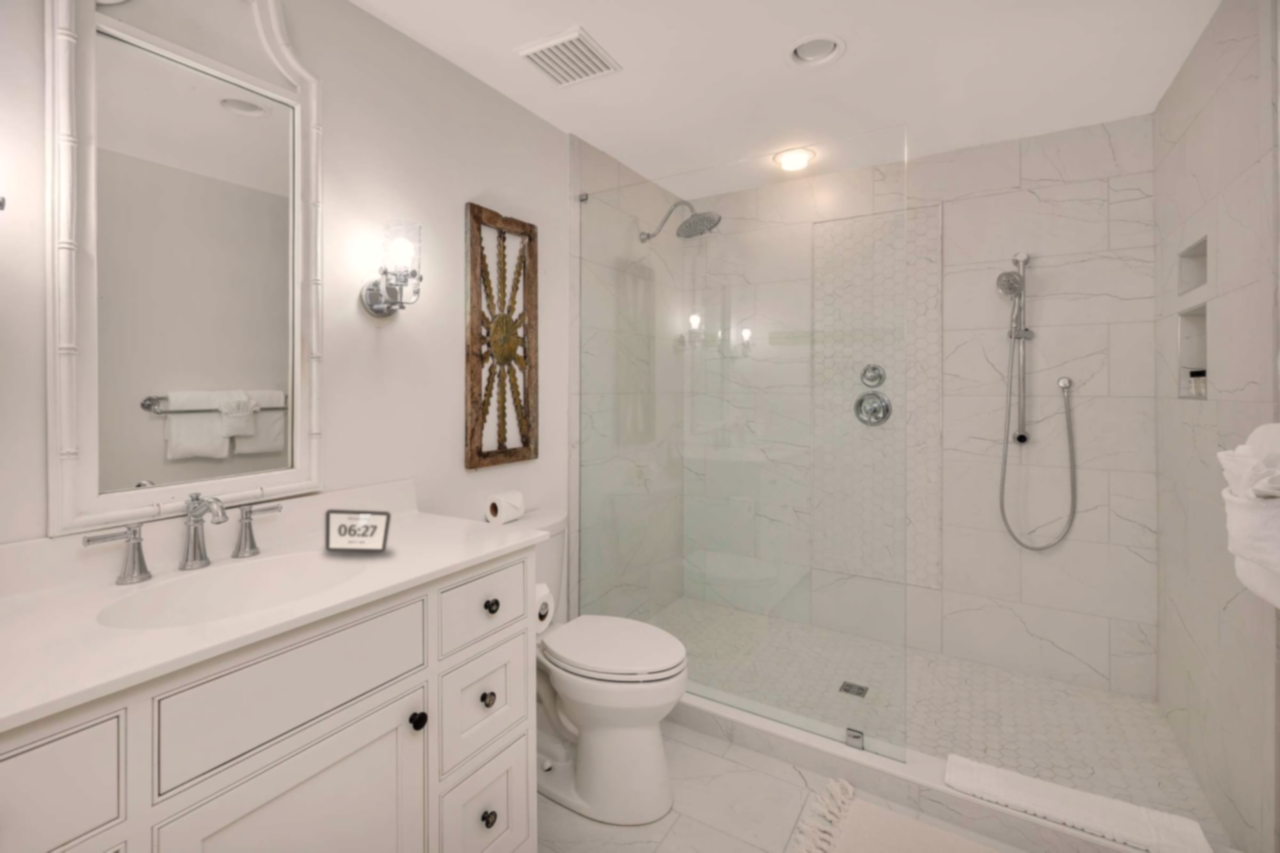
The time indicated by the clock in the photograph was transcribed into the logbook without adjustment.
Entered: 6:27
